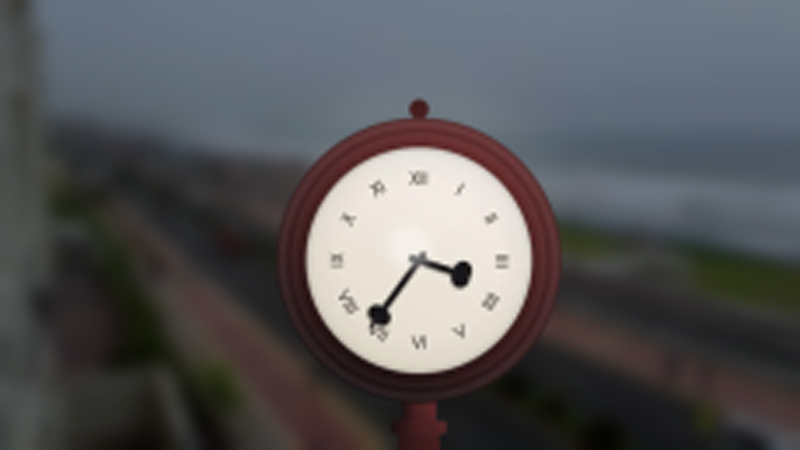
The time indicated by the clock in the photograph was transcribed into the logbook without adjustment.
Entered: 3:36
